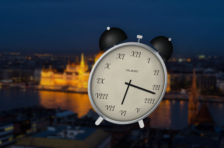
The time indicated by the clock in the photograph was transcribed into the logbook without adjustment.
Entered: 6:17
